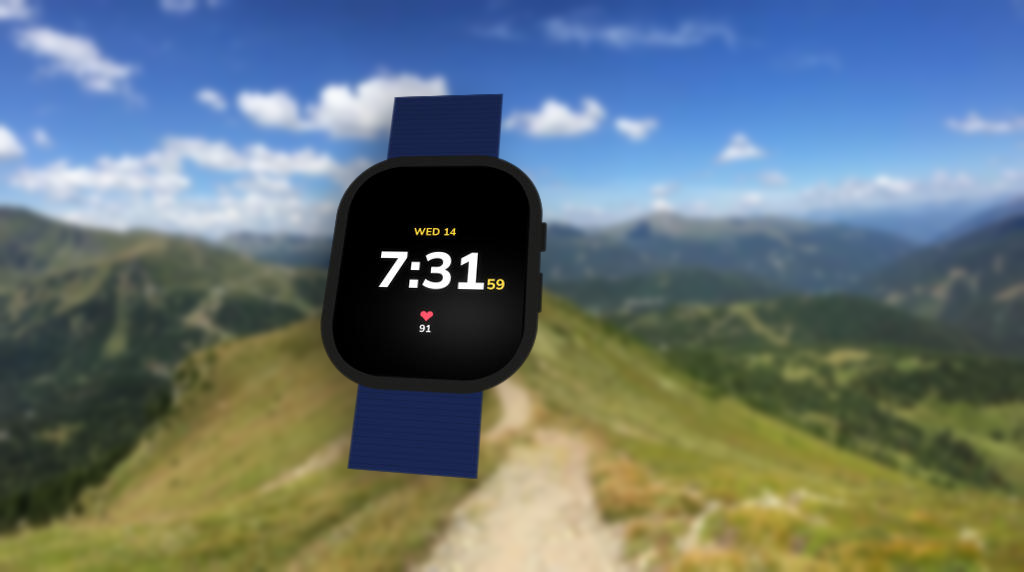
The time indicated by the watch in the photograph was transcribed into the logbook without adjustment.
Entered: 7:31:59
